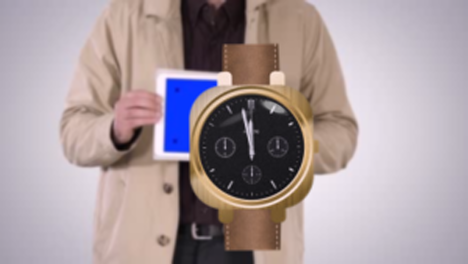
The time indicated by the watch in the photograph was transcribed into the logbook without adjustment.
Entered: 11:58
